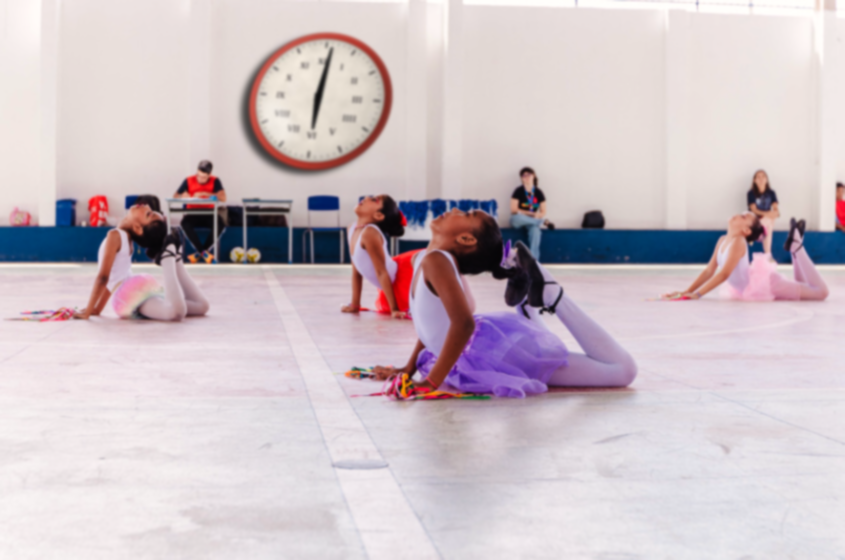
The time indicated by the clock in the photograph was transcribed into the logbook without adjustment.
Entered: 6:01
